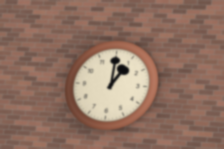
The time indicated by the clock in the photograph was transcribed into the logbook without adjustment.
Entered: 1:00
